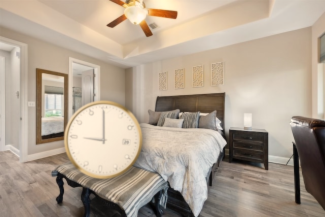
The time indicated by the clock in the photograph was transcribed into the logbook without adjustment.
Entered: 8:59
